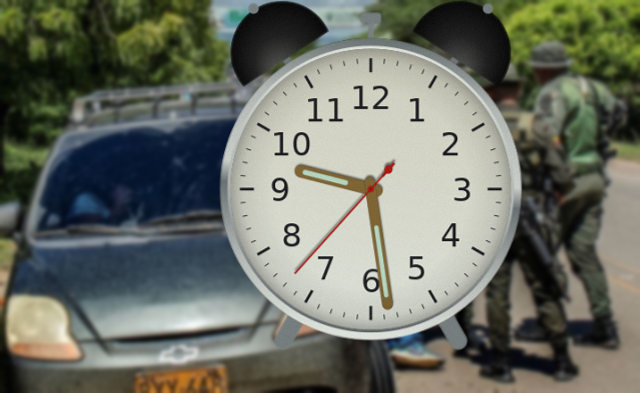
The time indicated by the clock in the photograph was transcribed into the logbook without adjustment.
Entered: 9:28:37
